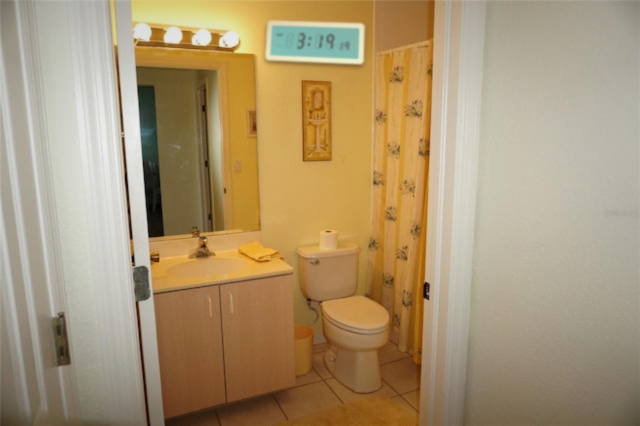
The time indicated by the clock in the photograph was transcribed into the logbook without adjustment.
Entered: 3:19
